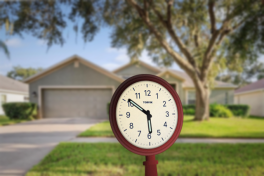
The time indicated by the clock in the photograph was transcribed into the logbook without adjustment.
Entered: 5:51
